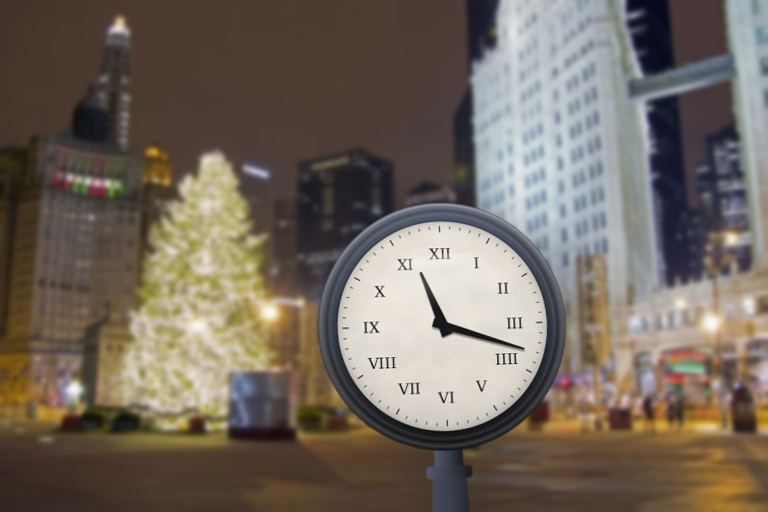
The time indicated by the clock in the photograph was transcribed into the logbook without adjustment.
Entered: 11:18
